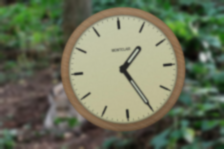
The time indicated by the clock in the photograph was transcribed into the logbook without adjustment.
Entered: 1:25
